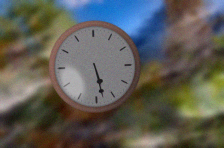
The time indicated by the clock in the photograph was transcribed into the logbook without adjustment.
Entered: 5:28
